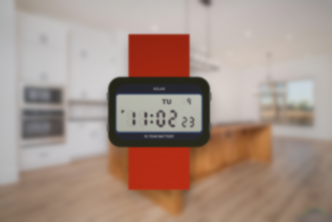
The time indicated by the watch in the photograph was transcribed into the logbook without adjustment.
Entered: 11:02:23
